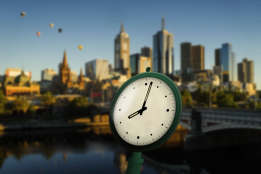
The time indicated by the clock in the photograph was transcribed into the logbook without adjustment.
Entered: 8:02
